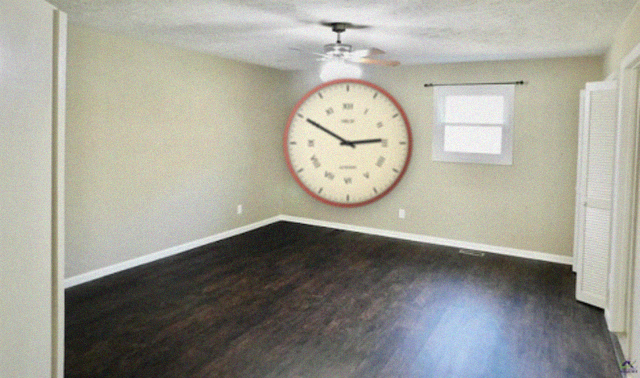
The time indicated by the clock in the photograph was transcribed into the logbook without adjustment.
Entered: 2:50
